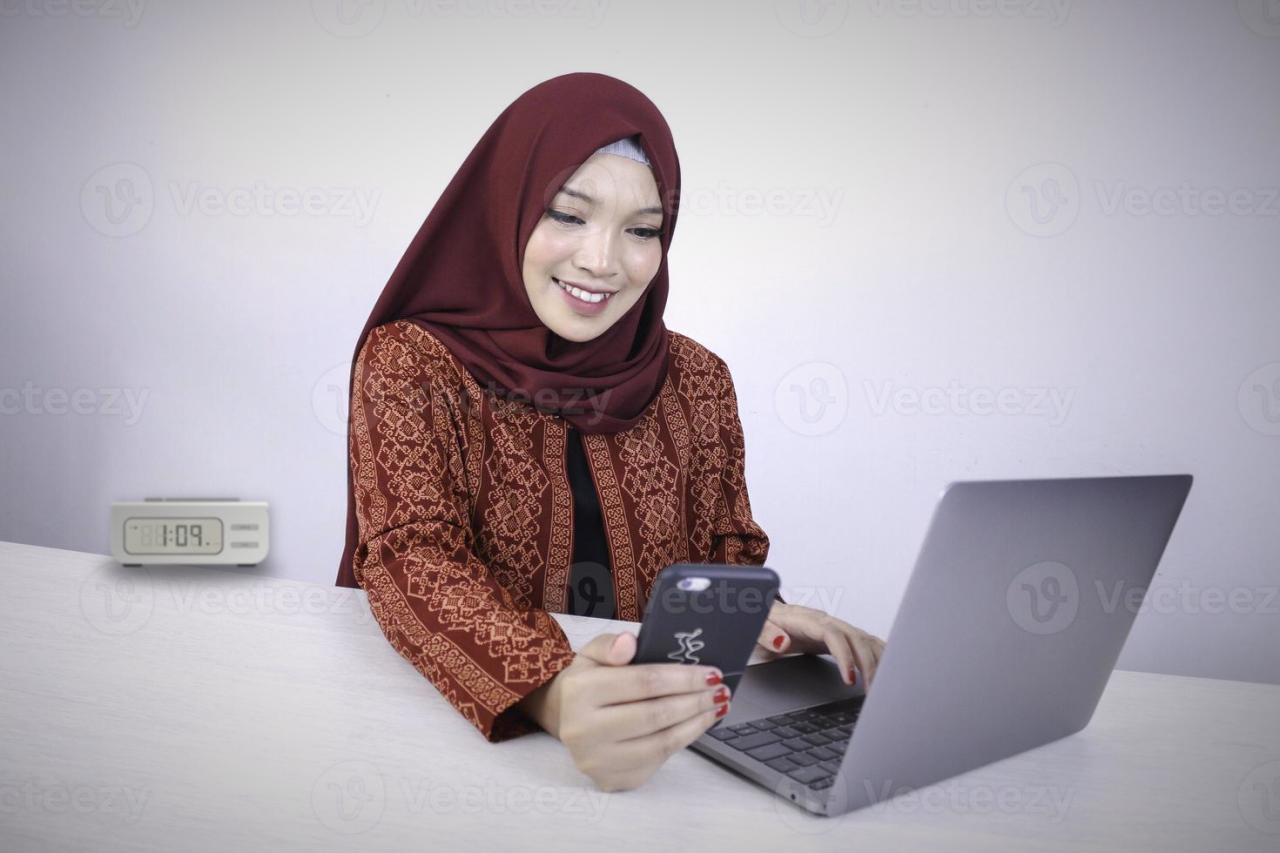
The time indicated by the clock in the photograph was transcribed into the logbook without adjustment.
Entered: 1:09
